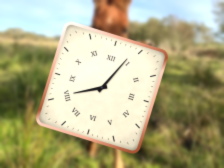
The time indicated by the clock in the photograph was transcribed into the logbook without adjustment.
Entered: 8:04
